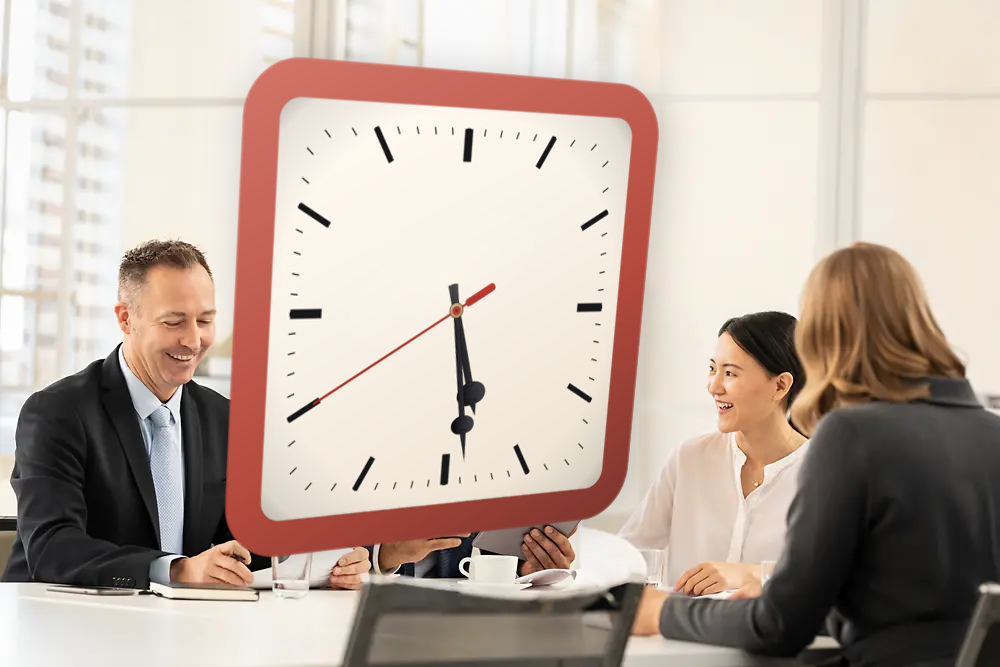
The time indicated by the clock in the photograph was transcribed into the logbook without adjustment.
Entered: 5:28:40
